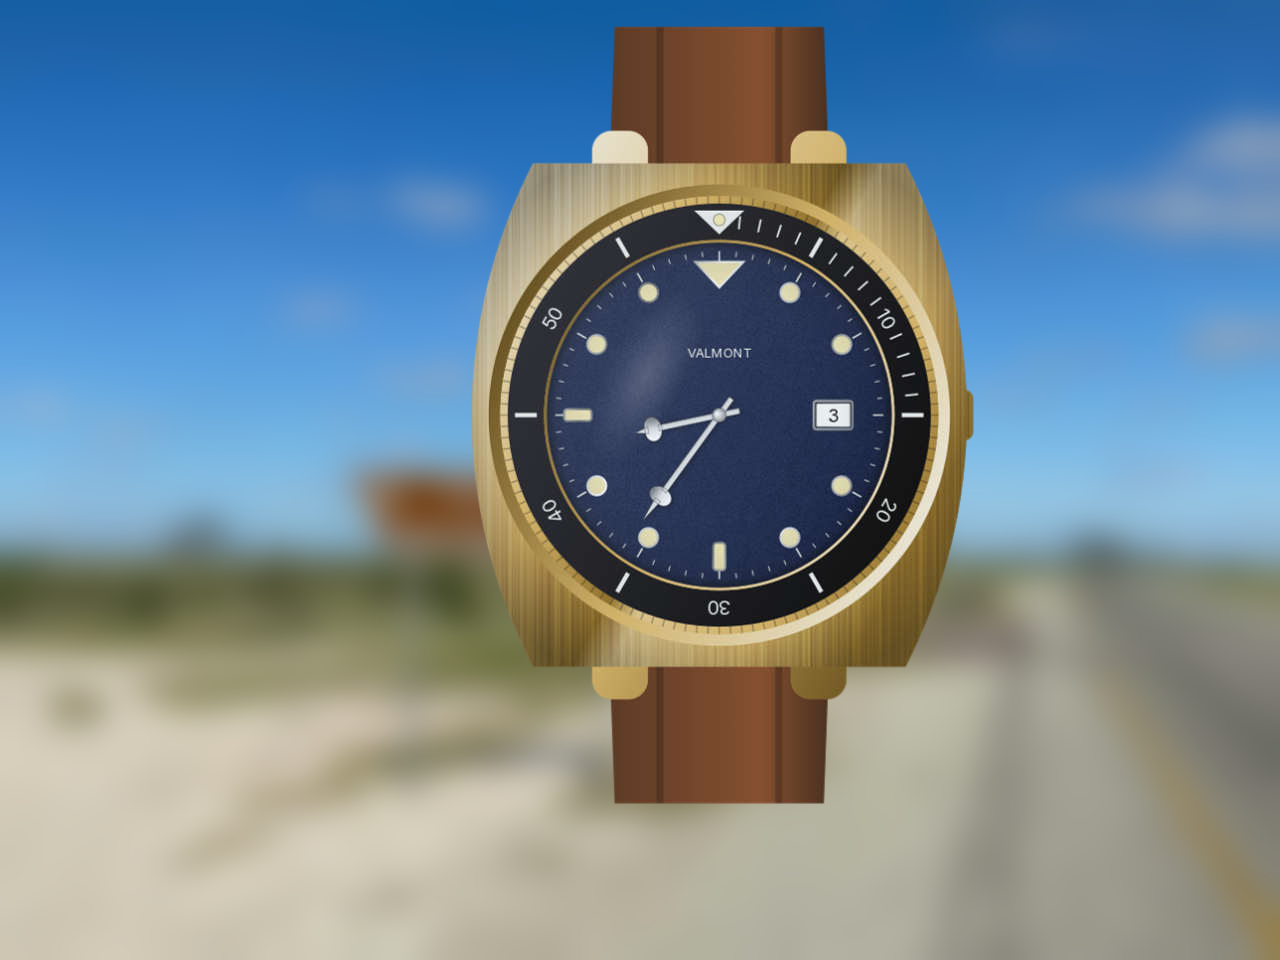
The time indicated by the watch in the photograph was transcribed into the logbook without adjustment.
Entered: 8:36
